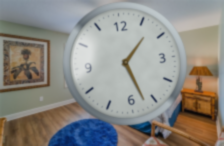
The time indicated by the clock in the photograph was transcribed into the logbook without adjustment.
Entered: 1:27
